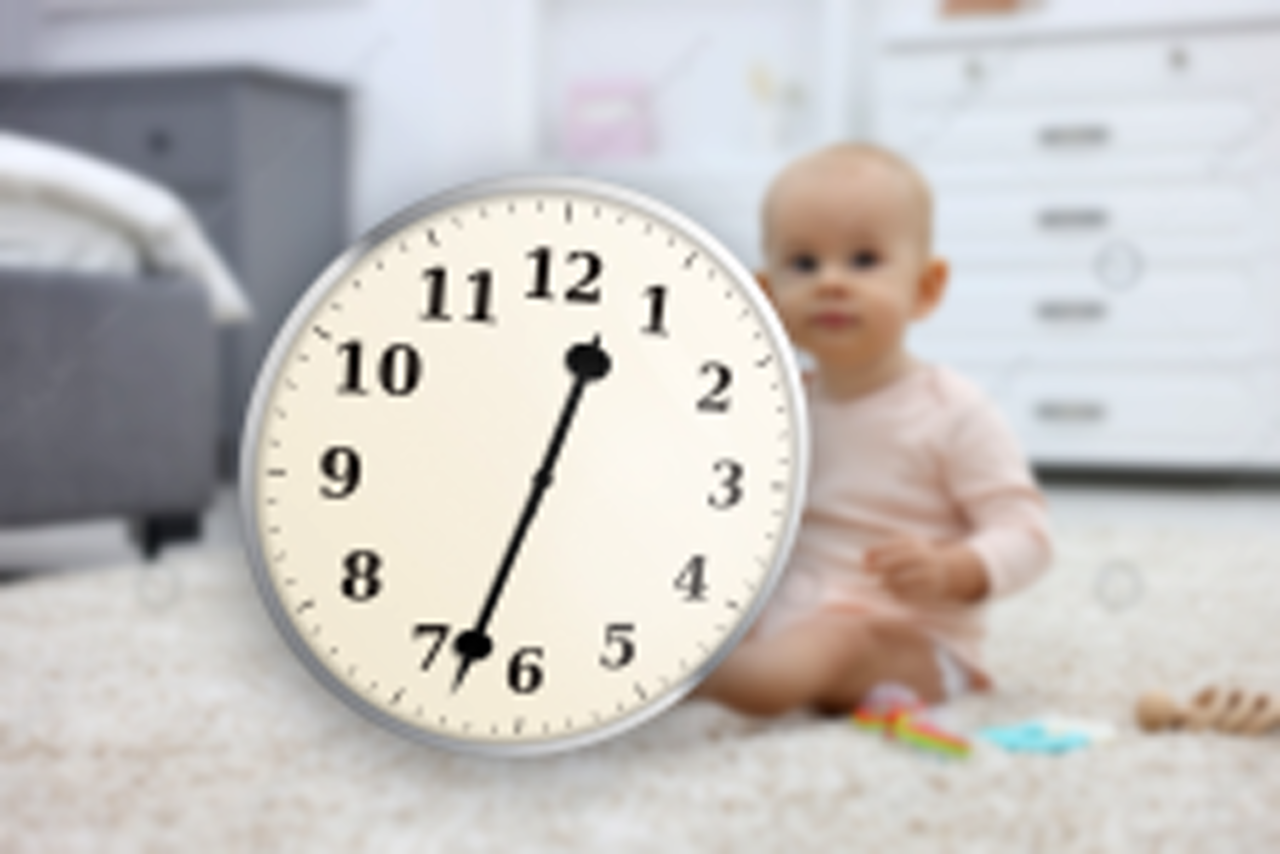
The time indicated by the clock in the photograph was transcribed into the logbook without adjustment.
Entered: 12:33
